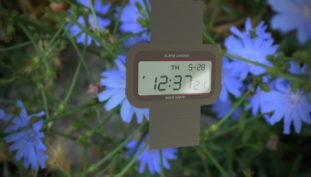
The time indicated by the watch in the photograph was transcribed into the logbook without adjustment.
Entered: 12:37:21
